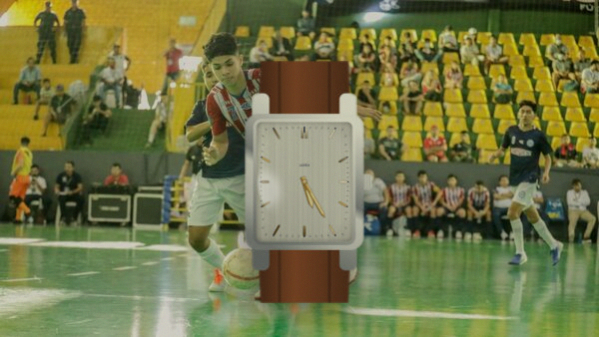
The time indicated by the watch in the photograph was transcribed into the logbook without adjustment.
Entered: 5:25
